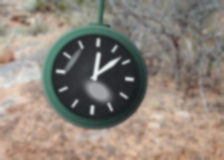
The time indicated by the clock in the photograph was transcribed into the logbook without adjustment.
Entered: 12:08
